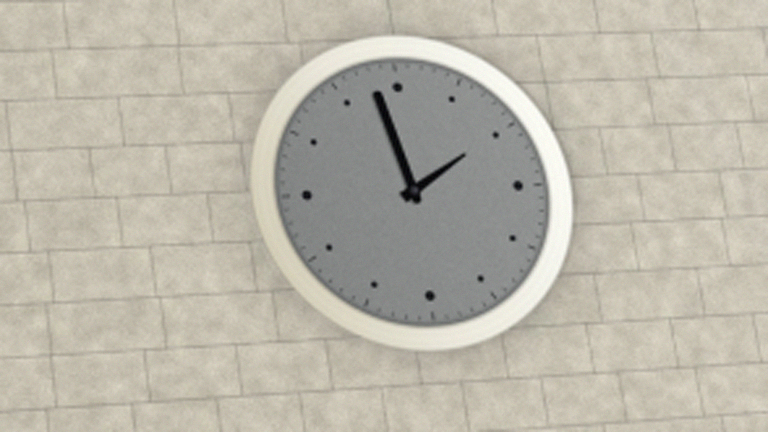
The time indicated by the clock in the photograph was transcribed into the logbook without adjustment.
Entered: 1:58
